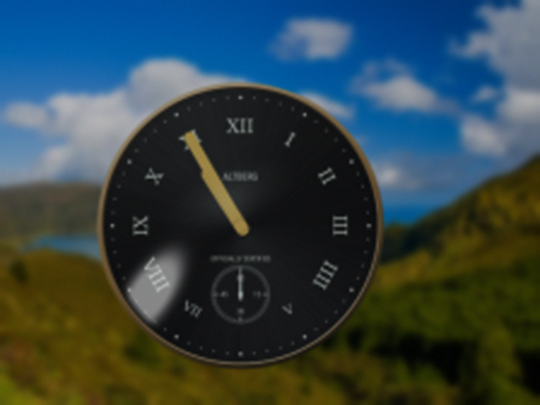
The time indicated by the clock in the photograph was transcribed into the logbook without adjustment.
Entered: 10:55
